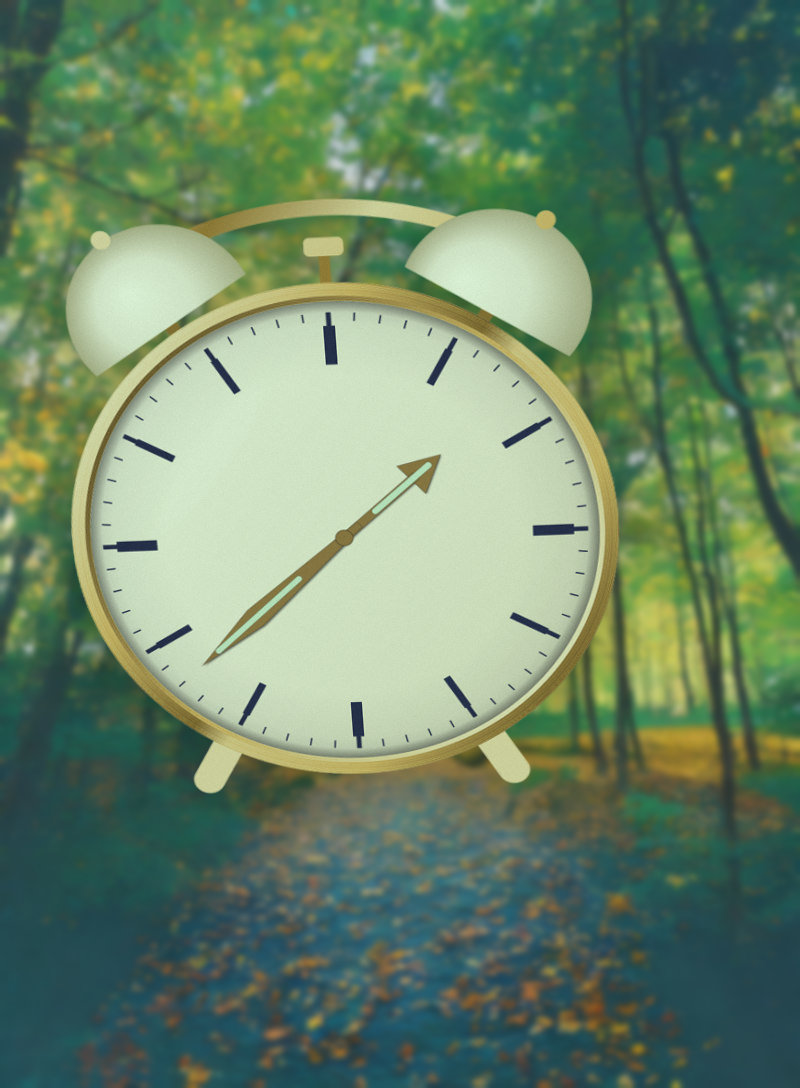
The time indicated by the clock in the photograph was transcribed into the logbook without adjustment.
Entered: 1:38
